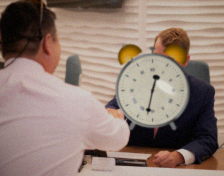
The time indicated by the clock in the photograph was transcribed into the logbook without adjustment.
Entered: 12:32
